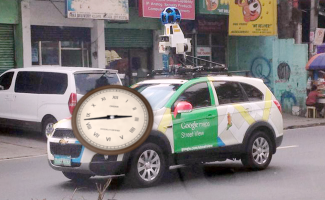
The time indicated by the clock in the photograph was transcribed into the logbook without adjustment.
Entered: 2:43
